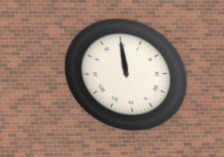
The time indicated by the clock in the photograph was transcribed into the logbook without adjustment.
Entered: 12:00
